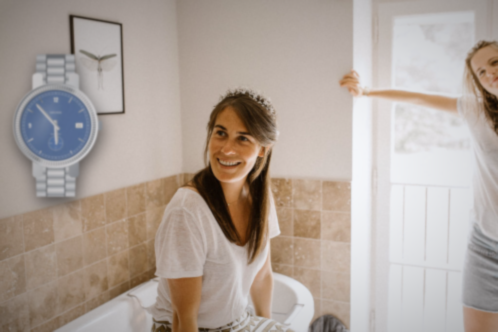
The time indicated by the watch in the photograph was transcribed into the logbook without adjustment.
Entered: 5:53
